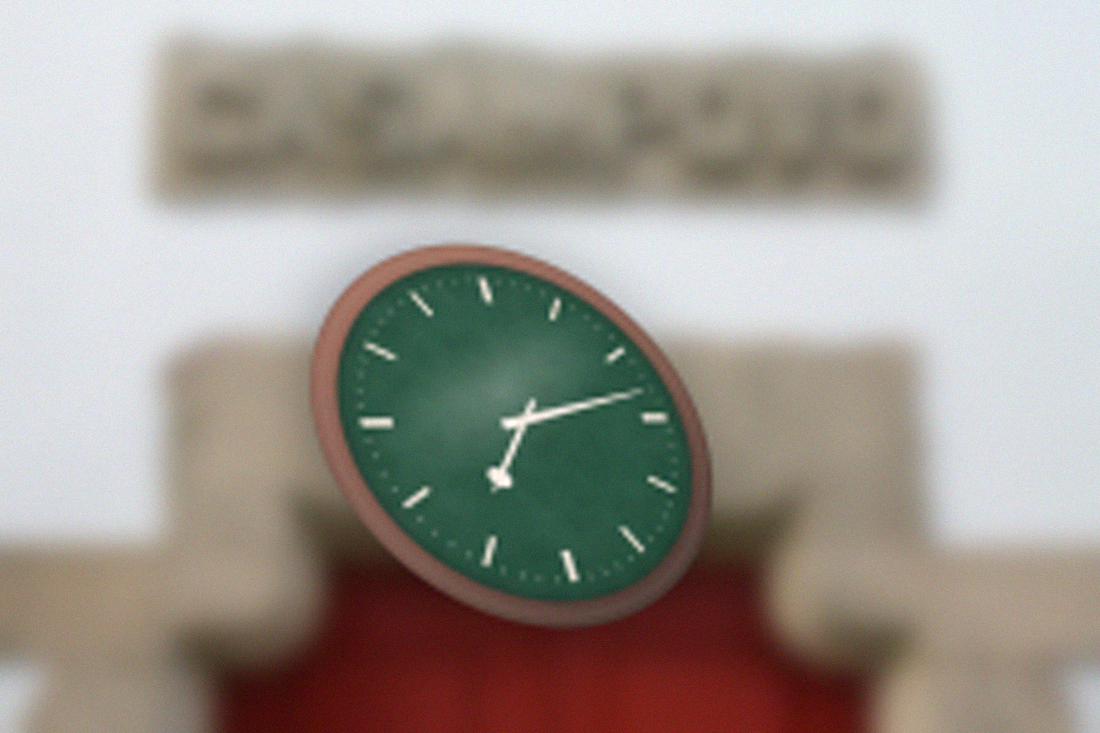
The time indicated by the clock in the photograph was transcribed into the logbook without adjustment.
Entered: 7:13
